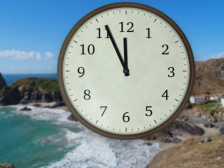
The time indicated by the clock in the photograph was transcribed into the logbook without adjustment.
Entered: 11:56
